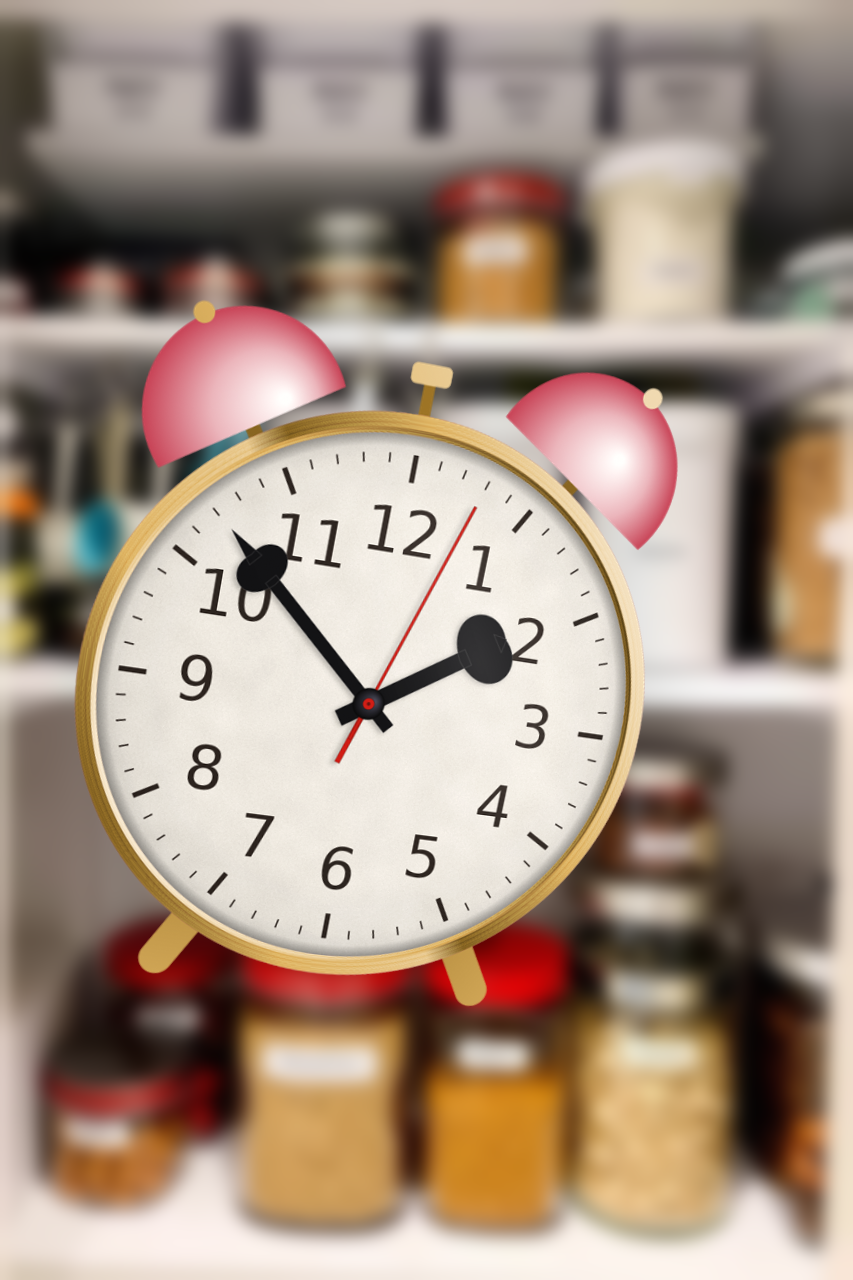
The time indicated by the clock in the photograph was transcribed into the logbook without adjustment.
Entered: 1:52:03
